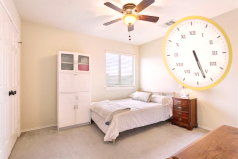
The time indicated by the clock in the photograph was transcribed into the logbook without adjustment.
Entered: 5:27
